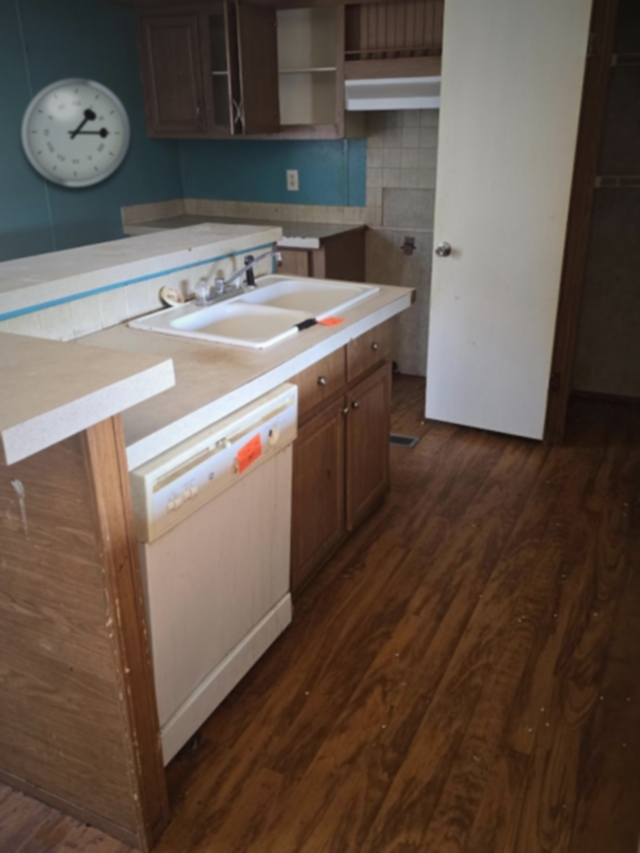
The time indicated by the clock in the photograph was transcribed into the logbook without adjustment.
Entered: 1:15
